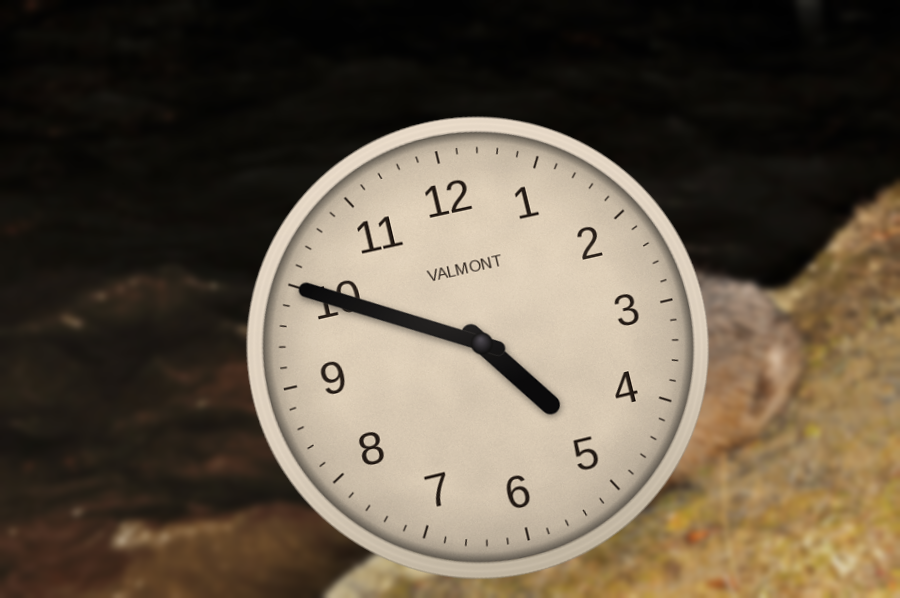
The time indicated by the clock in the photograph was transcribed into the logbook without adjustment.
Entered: 4:50
